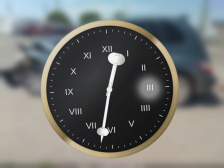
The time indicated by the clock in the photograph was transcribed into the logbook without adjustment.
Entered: 12:32
